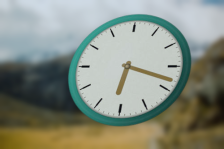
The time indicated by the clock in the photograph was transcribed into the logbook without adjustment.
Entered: 6:18
